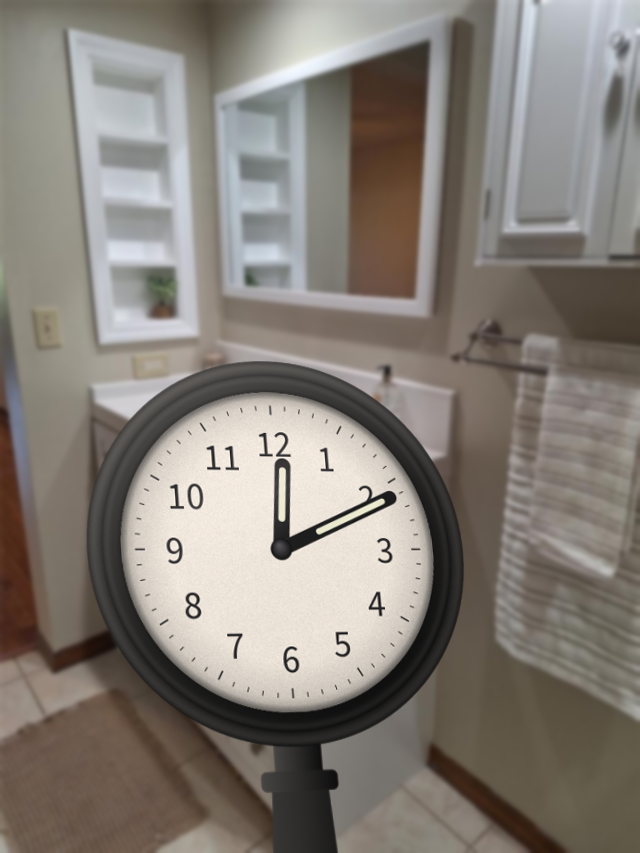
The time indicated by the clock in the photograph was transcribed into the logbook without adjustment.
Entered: 12:11
